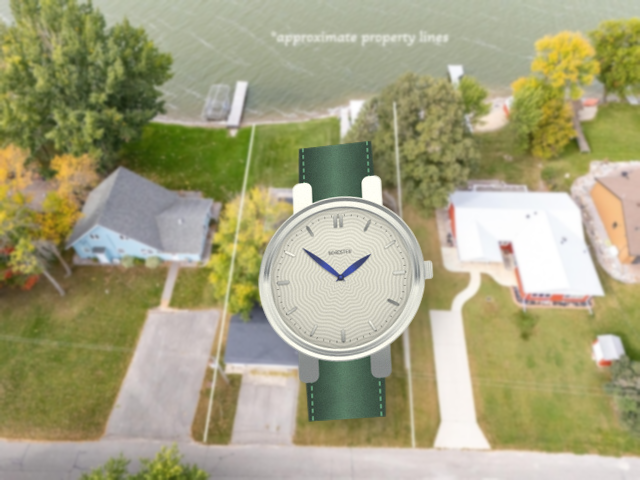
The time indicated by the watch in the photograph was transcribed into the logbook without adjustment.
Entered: 1:52
